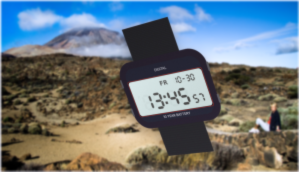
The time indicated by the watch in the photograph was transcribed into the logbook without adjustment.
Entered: 13:45
